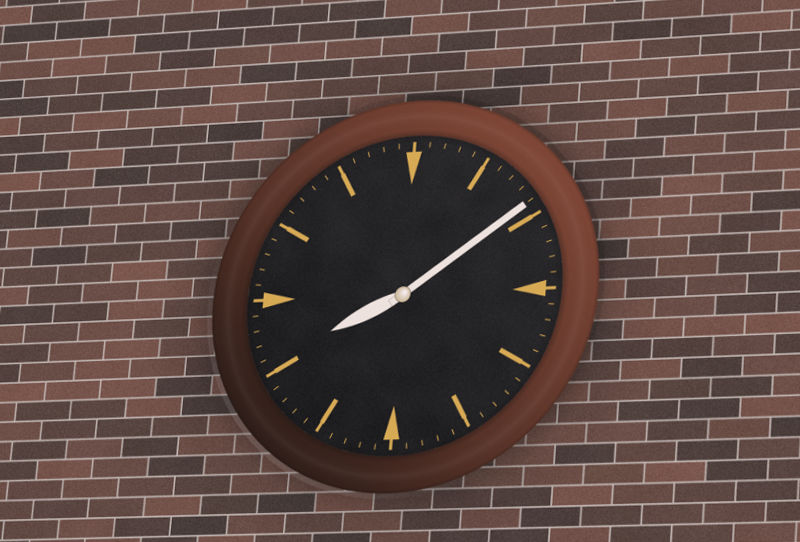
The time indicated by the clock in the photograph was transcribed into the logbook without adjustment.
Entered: 8:09
